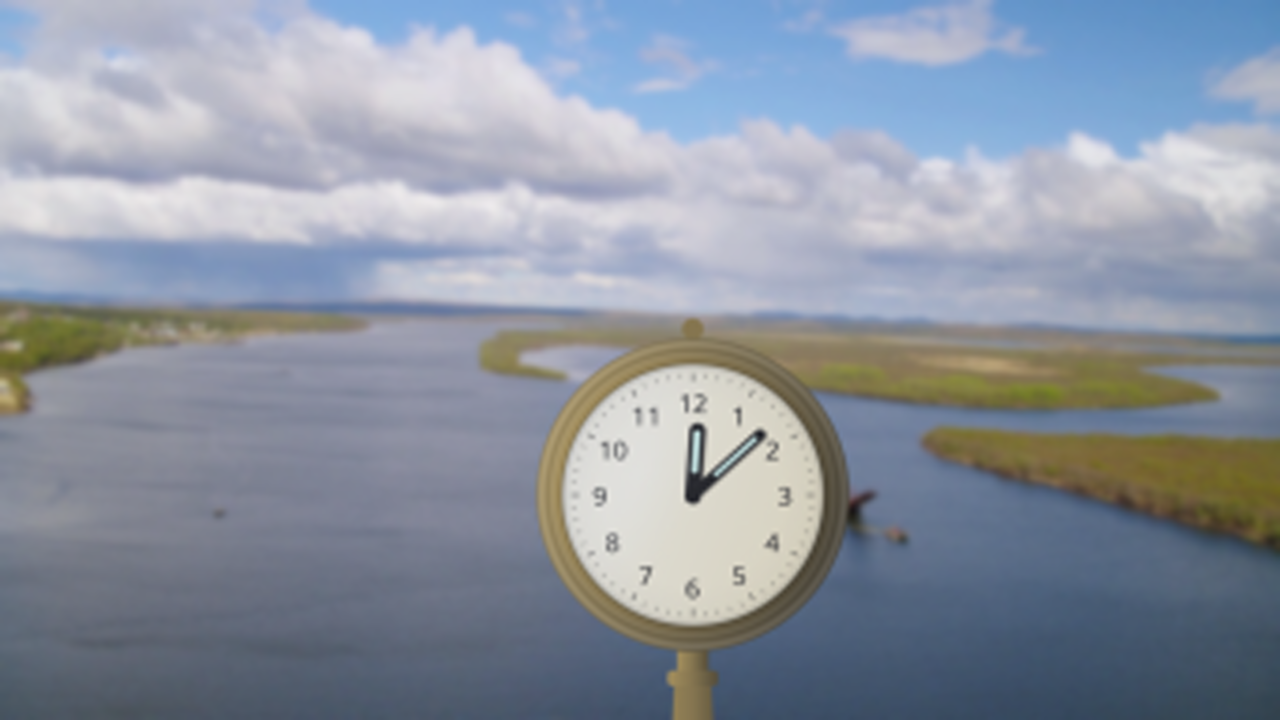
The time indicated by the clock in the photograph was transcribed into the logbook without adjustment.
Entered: 12:08
